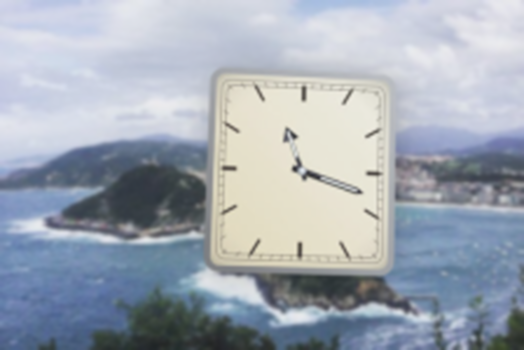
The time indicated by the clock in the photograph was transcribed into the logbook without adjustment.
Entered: 11:18
